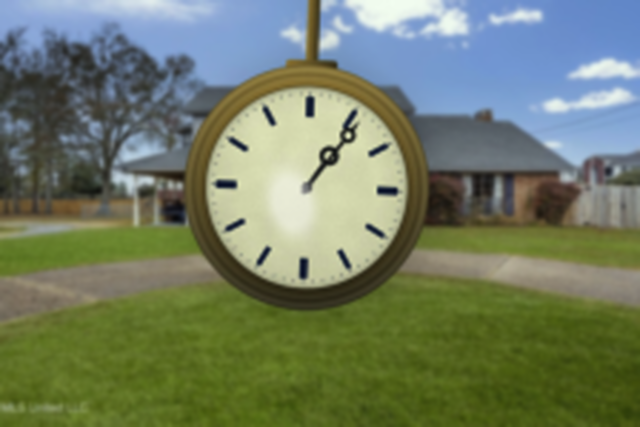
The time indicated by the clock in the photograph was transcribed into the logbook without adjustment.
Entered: 1:06
